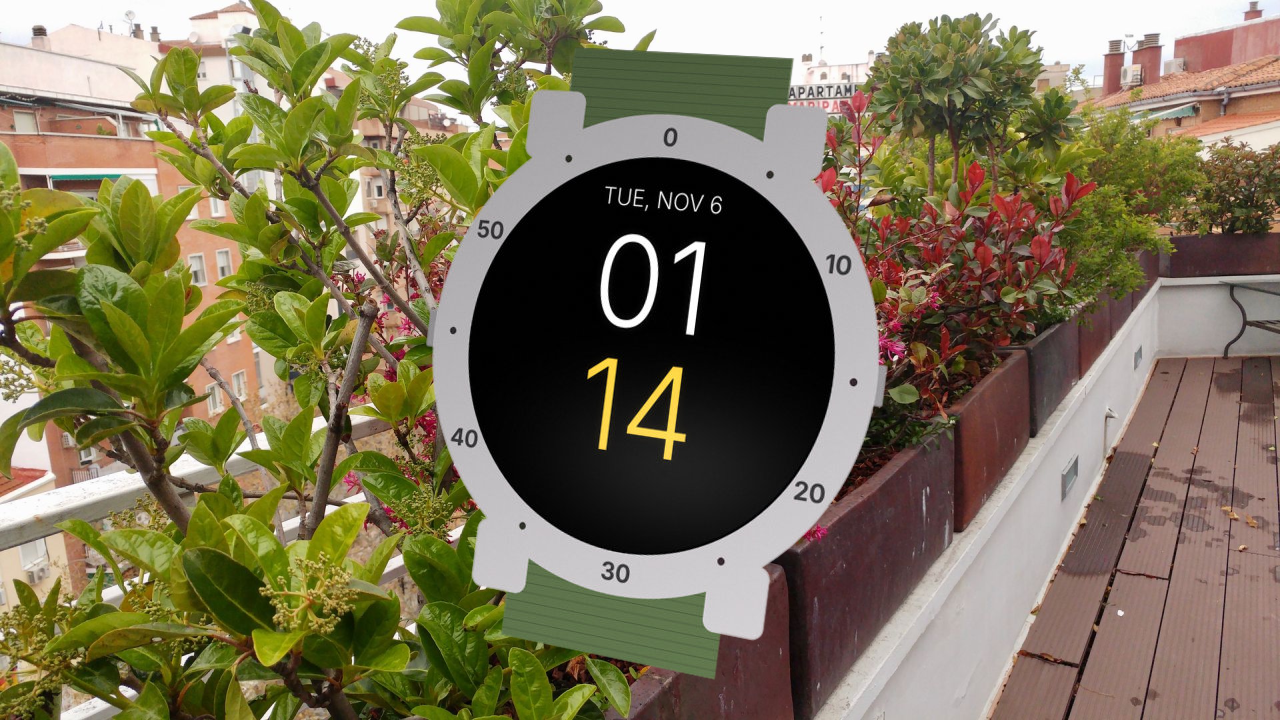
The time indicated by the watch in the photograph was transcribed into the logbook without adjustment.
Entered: 1:14
